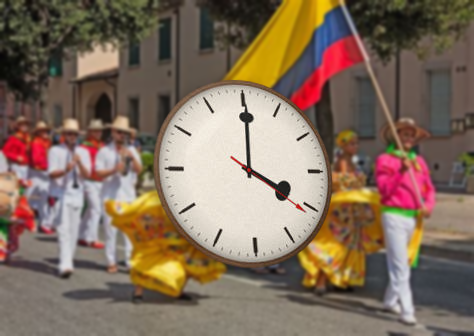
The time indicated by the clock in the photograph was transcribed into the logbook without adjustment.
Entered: 4:00:21
